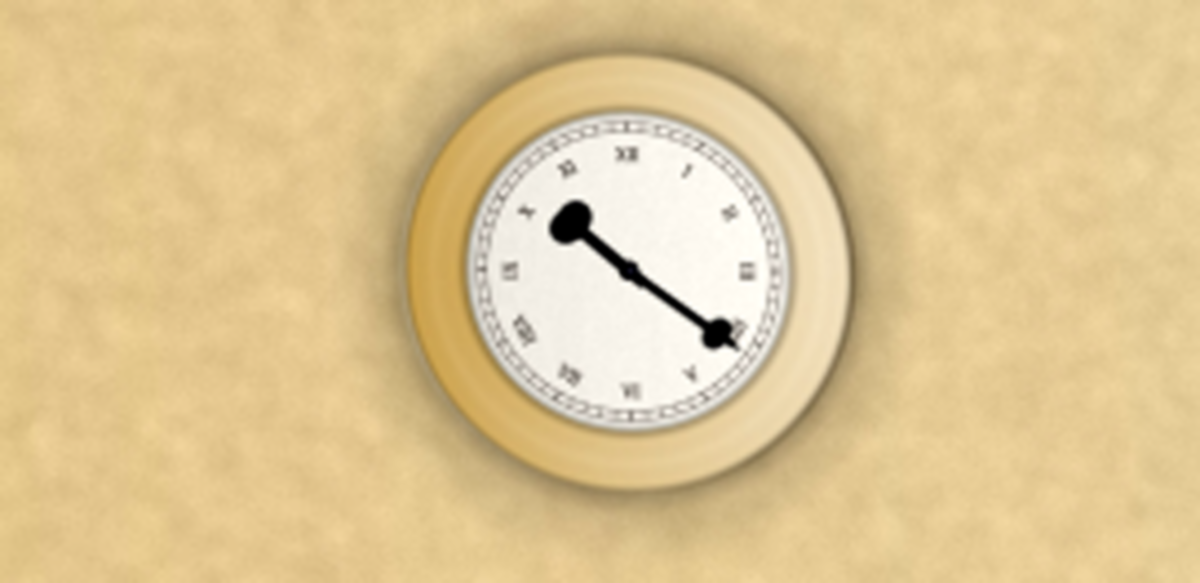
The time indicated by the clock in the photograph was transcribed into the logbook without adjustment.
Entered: 10:21
